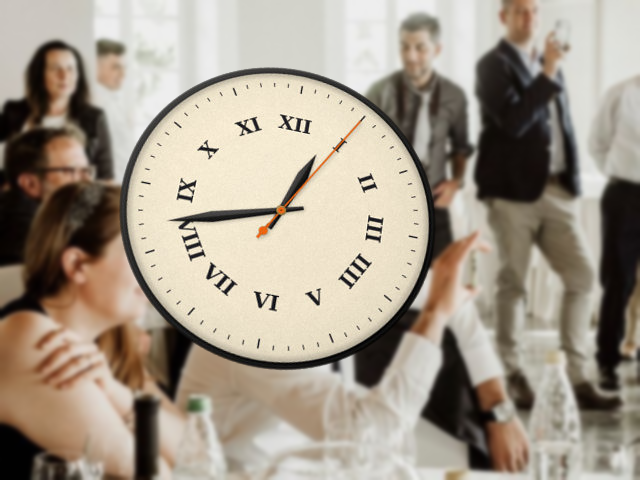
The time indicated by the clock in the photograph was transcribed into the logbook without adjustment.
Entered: 12:42:05
